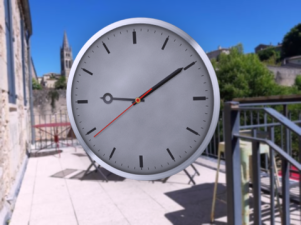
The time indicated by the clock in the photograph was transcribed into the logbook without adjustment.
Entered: 9:09:39
